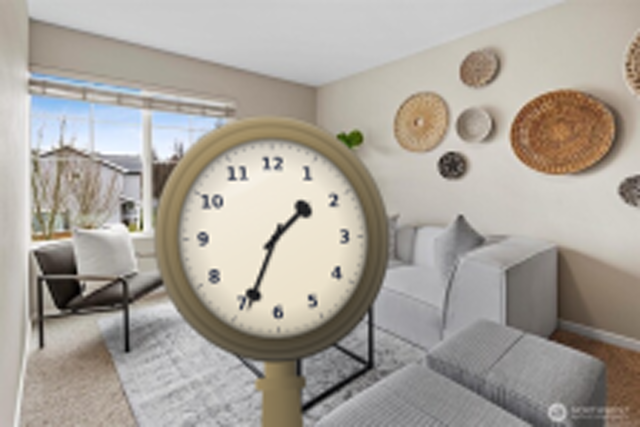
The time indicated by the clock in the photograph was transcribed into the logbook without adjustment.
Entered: 1:34
